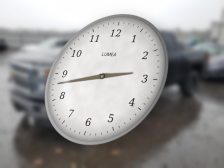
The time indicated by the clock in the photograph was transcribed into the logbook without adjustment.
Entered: 2:43
